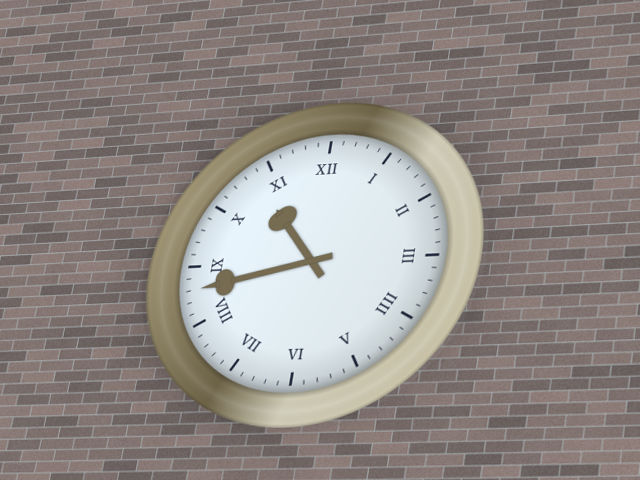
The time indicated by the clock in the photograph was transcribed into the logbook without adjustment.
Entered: 10:43
